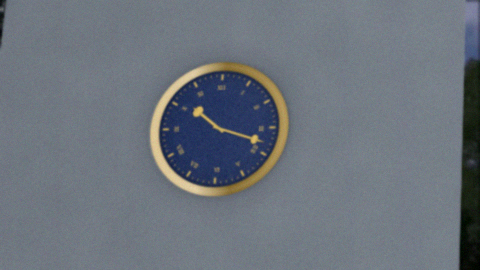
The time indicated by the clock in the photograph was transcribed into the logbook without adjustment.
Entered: 10:18
